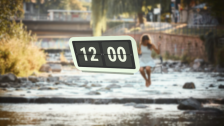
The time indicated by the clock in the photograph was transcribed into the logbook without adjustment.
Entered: 12:00
